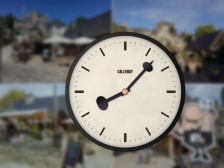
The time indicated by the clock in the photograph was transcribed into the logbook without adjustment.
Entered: 8:07
